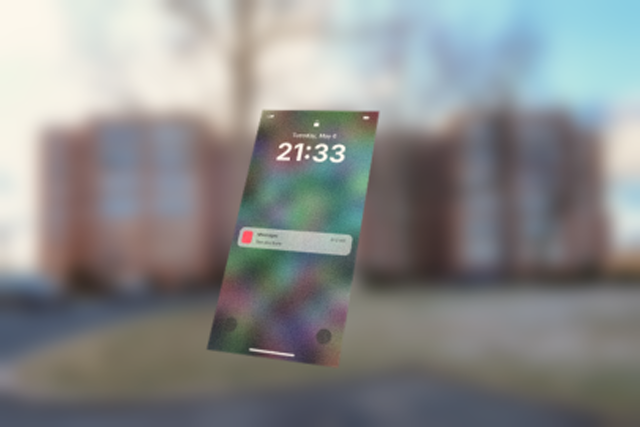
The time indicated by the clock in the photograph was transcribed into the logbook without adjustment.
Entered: 21:33
